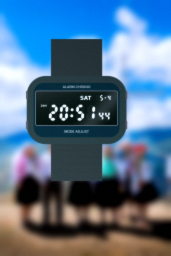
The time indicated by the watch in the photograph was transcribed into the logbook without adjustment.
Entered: 20:51:44
